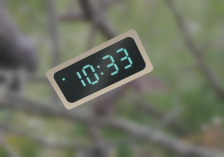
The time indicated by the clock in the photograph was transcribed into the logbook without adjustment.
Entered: 10:33
